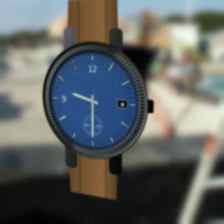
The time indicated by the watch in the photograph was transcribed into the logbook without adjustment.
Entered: 9:30
